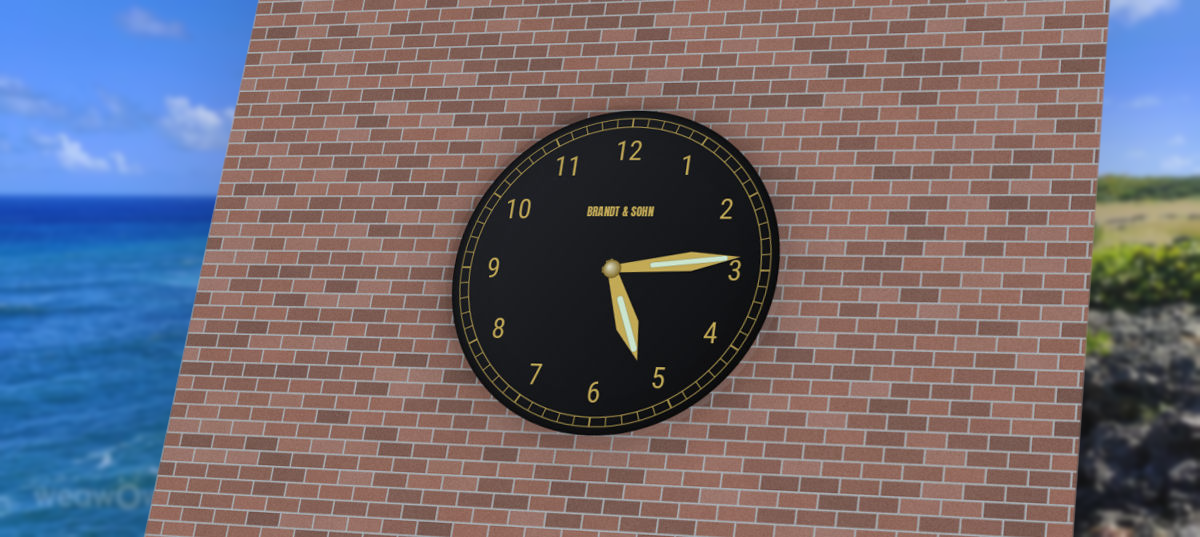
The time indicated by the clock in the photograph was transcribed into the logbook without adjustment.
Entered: 5:14
